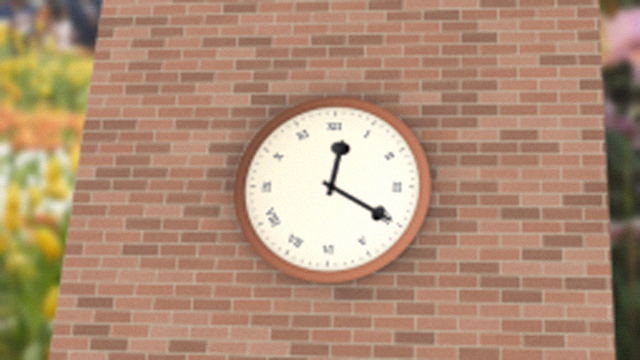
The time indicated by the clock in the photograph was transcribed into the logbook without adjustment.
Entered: 12:20
